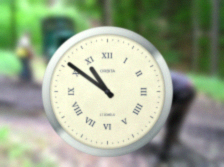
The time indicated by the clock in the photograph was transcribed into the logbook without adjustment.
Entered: 10:51
